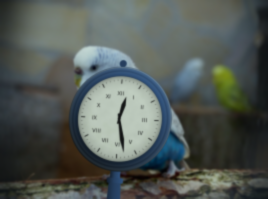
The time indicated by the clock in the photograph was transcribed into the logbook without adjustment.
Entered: 12:28
